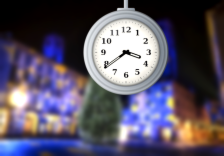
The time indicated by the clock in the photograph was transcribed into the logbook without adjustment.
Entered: 3:39
